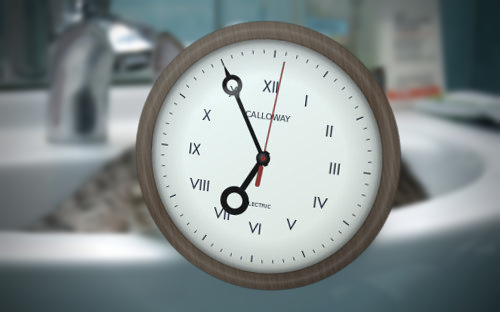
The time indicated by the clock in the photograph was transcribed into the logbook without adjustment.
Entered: 6:55:01
